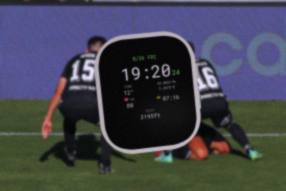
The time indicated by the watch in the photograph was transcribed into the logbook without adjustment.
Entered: 19:20
